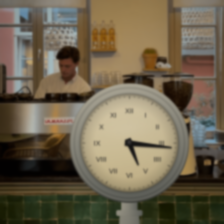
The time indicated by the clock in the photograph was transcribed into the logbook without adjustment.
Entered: 5:16
